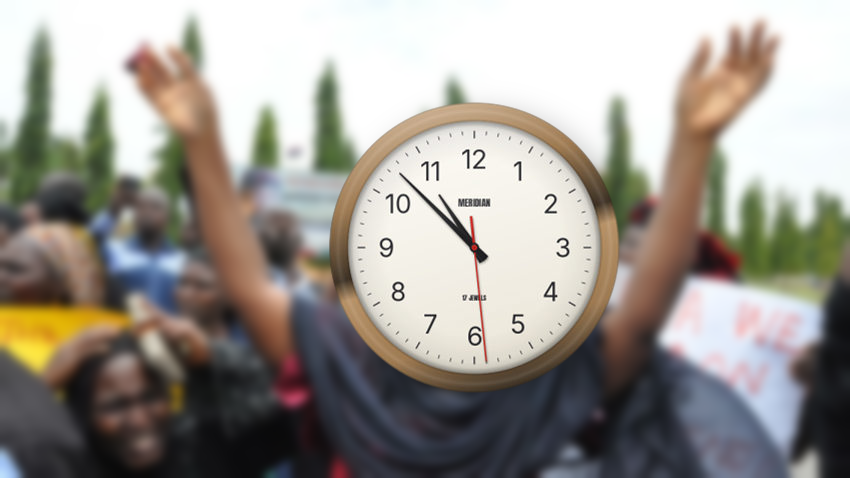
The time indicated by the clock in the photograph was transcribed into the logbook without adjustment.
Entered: 10:52:29
